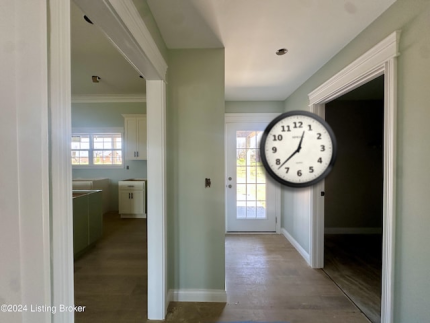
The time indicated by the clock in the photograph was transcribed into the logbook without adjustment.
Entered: 12:38
